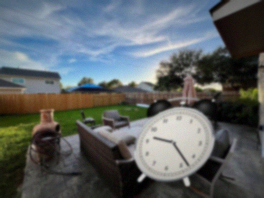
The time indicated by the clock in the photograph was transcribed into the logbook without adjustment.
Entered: 9:23
